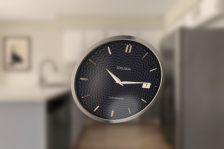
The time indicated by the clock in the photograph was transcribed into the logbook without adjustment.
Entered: 10:14
